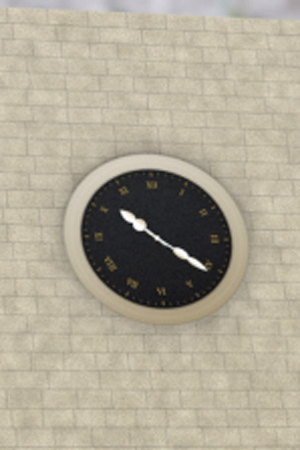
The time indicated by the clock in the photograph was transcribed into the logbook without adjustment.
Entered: 10:21
